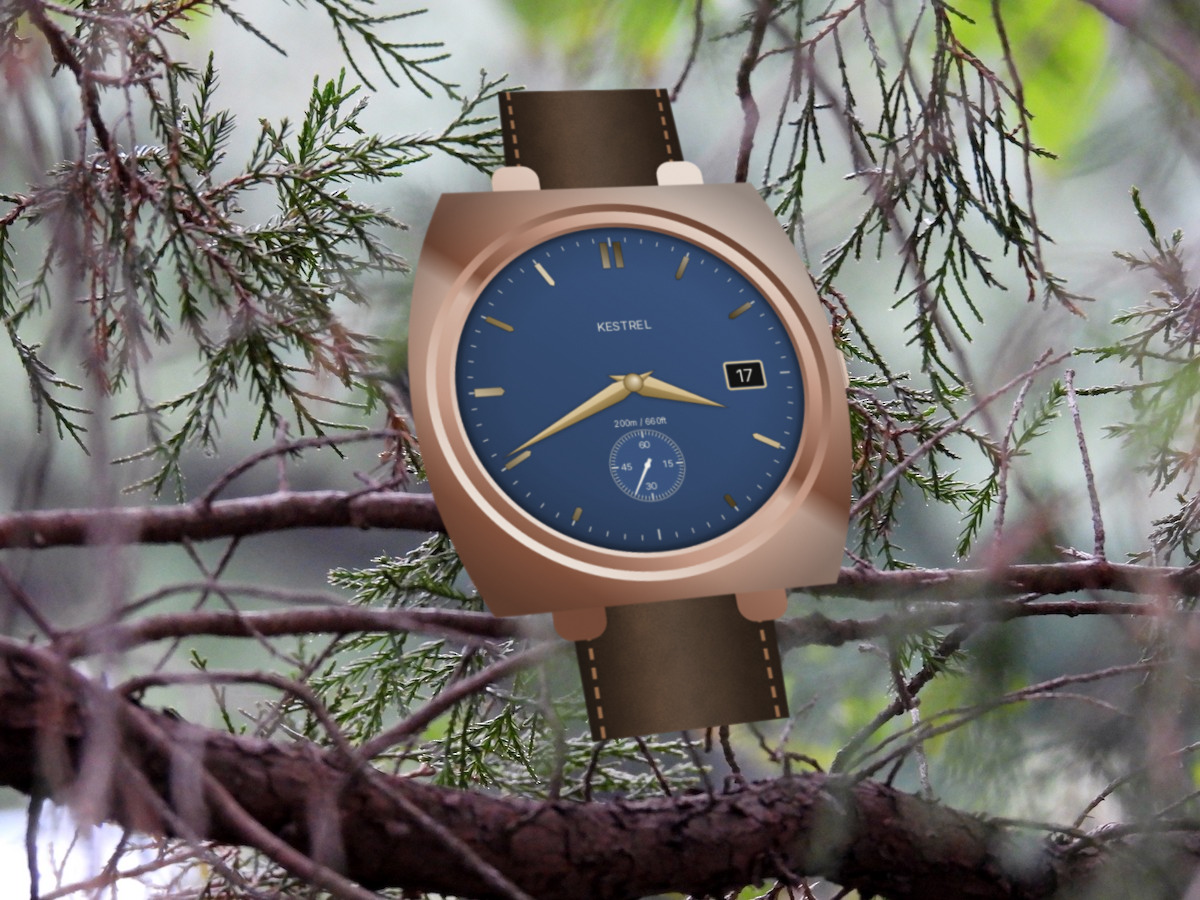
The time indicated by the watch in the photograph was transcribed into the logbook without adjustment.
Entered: 3:40:35
